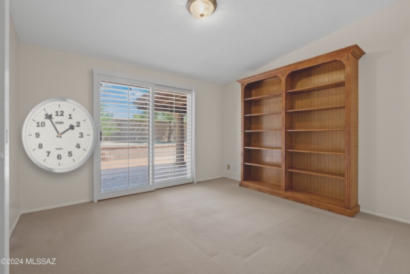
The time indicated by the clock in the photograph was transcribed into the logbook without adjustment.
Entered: 1:55
